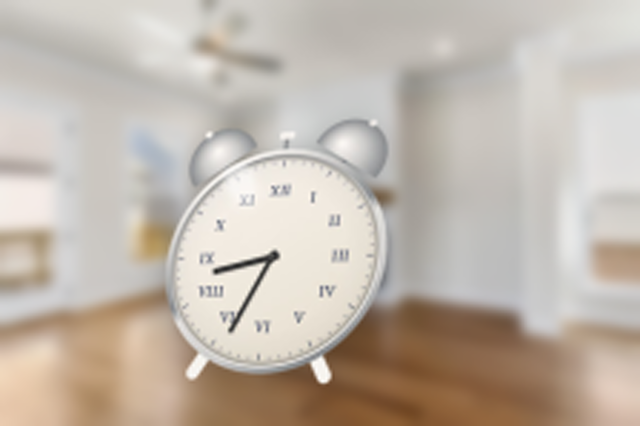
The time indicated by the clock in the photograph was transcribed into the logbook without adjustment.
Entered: 8:34
